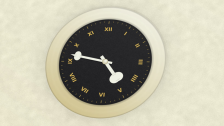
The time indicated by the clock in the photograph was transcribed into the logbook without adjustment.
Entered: 4:47
